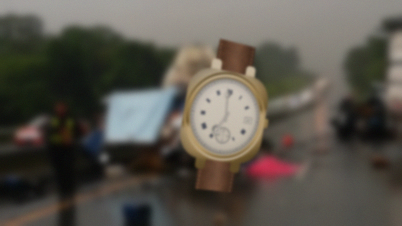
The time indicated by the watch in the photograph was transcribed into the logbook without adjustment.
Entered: 6:59
